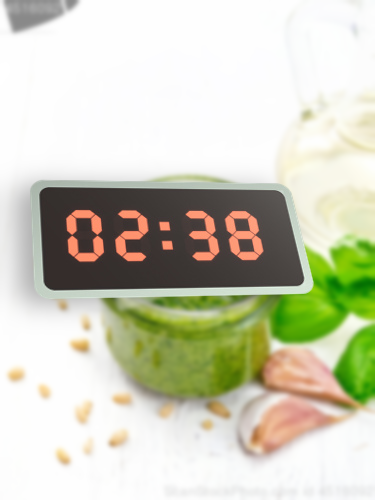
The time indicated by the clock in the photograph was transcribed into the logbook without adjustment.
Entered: 2:38
